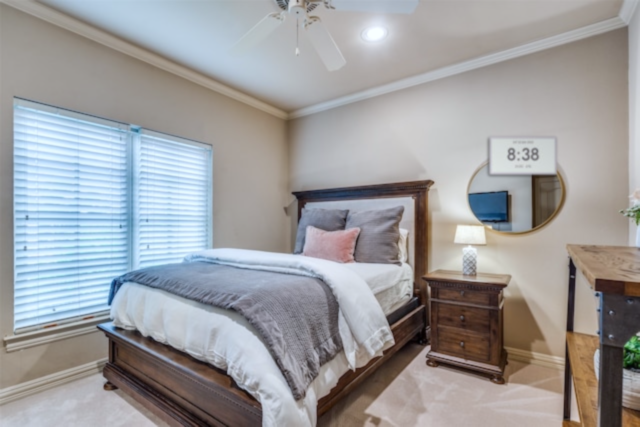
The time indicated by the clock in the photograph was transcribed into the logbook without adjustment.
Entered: 8:38
